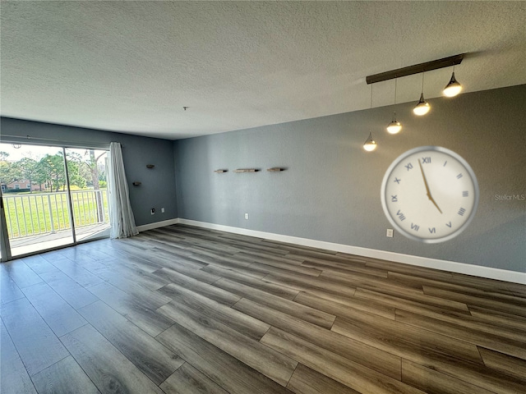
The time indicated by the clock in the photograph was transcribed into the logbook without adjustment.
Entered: 4:58
